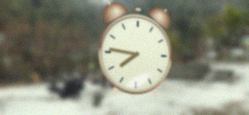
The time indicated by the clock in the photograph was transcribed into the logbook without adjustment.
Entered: 7:46
